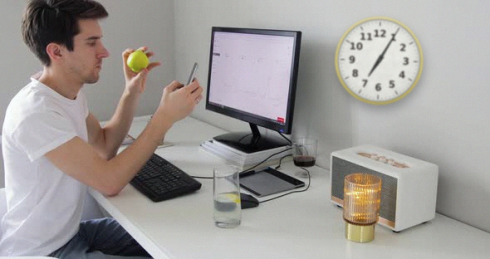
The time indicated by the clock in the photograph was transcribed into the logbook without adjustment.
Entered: 7:05
